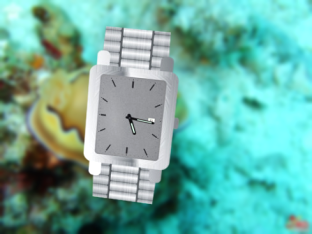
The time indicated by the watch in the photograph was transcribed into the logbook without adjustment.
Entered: 5:16
